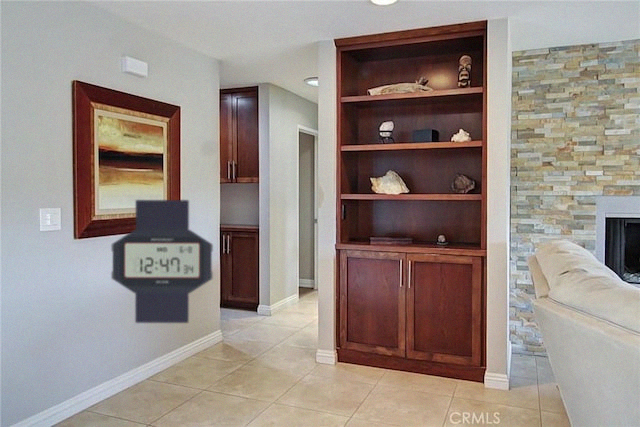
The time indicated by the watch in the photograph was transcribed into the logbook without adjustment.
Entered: 12:47
